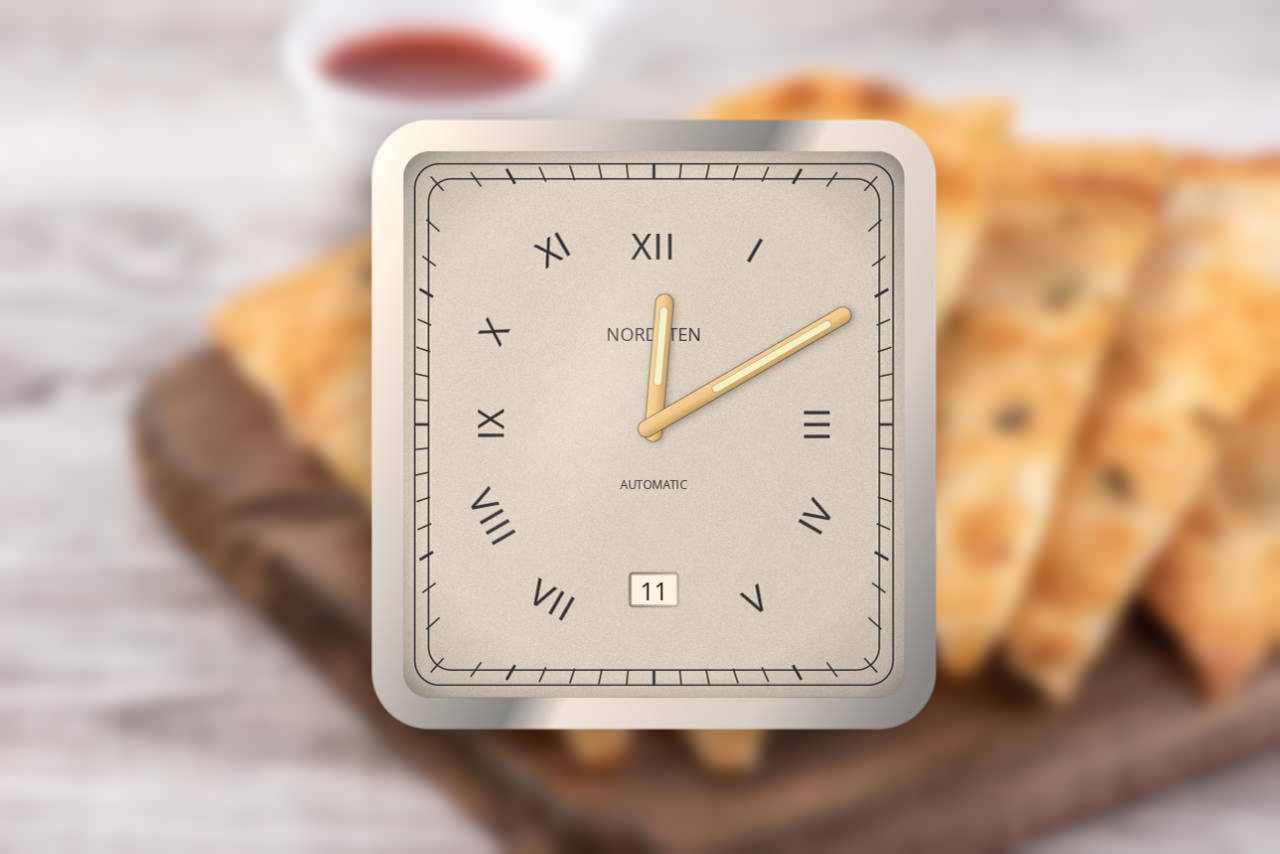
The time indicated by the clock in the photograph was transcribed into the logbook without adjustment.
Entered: 12:10
